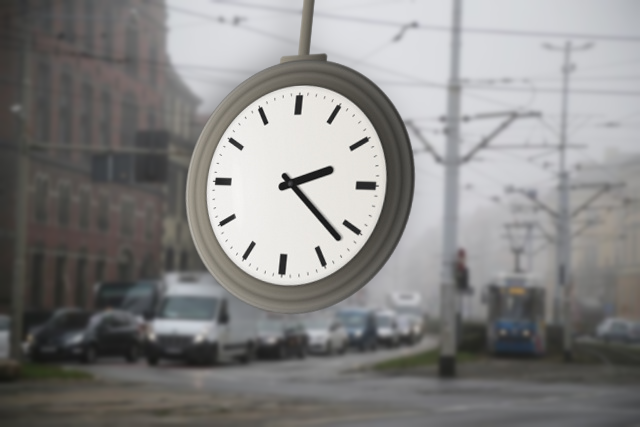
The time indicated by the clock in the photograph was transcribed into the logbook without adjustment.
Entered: 2:22
